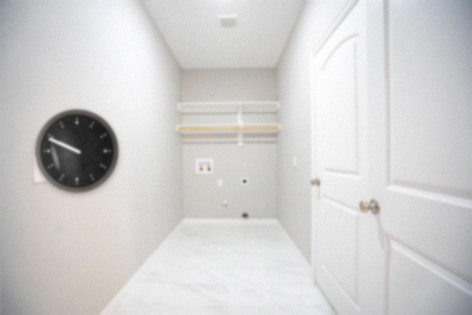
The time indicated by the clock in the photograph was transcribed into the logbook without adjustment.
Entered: 9:49
